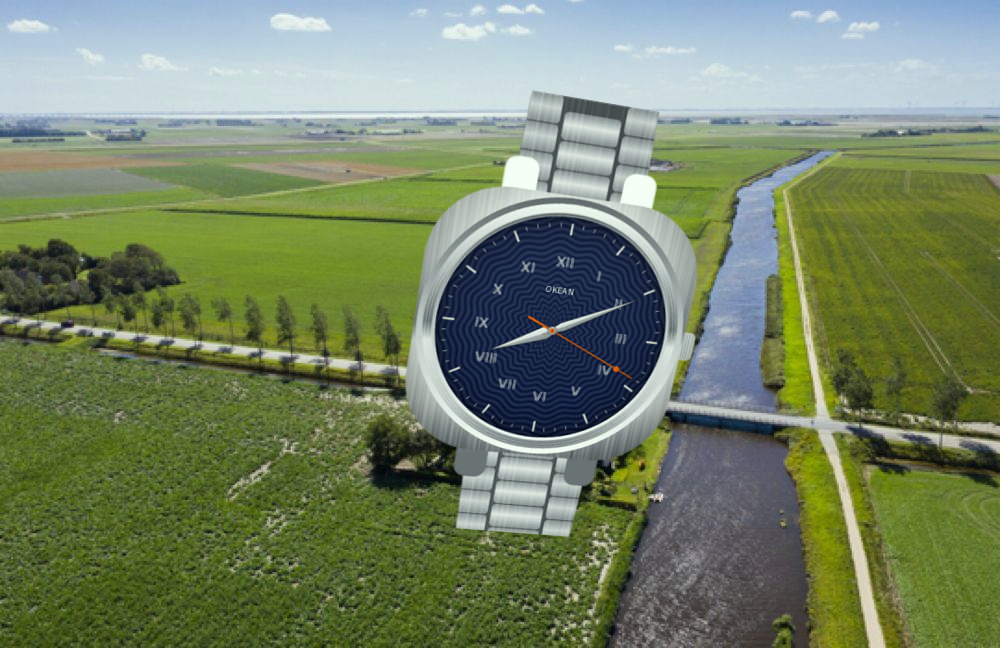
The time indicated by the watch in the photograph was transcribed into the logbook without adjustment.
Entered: 8:10:19
